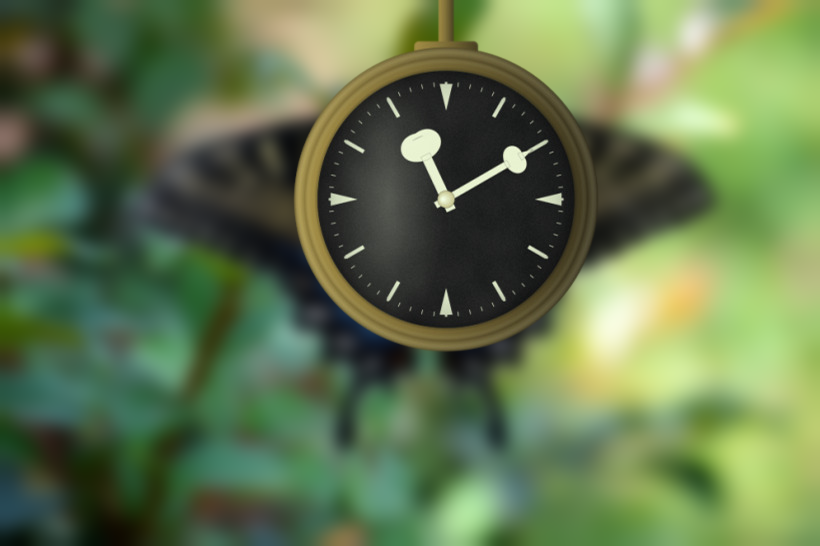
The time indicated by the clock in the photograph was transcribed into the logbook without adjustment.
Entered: 11:10
